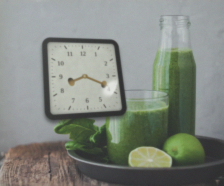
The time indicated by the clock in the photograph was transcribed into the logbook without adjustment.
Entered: 8:19
